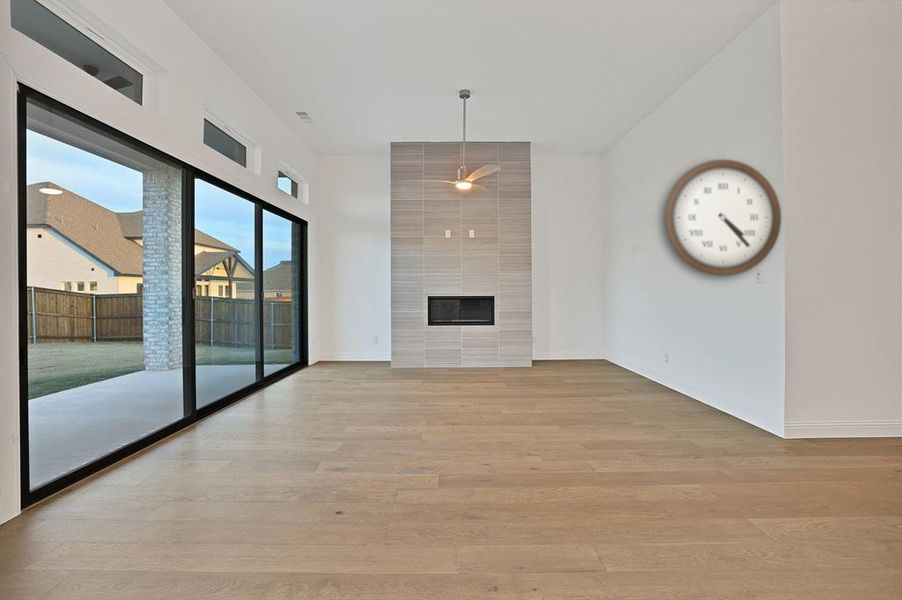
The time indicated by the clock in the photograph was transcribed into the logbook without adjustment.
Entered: 4:23
